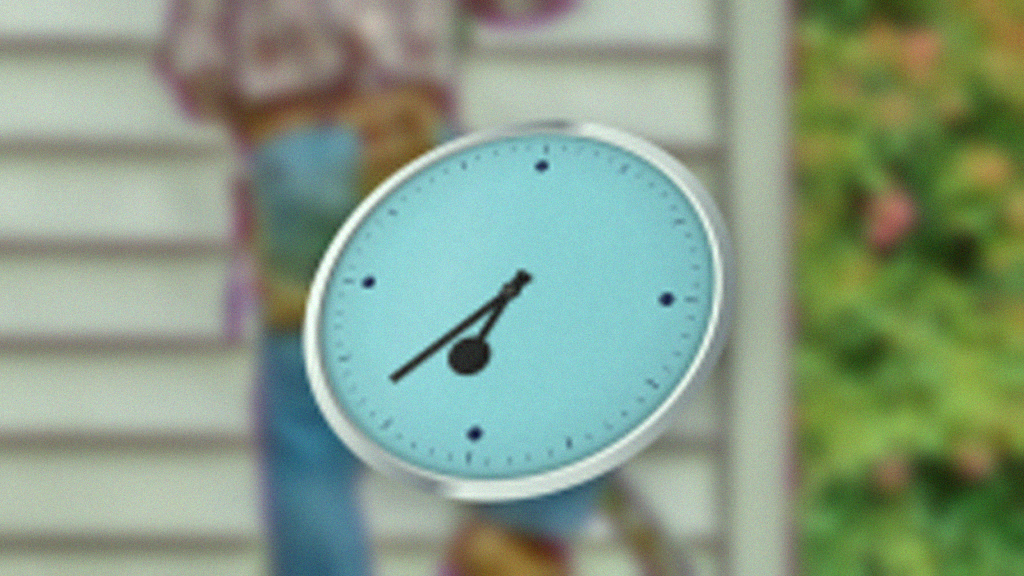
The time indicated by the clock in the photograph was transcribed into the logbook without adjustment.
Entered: 6:37
